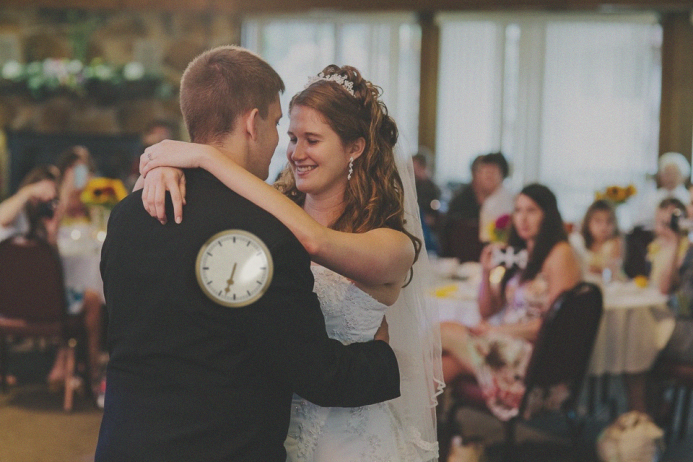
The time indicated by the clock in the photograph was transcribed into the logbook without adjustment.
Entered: 6:33
